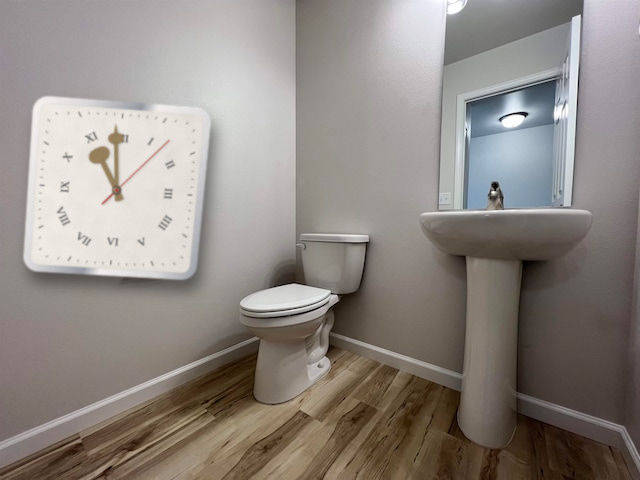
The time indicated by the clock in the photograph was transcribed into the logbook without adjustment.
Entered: 10:59:07
